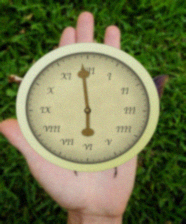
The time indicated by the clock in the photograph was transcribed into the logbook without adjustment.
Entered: 5:59
